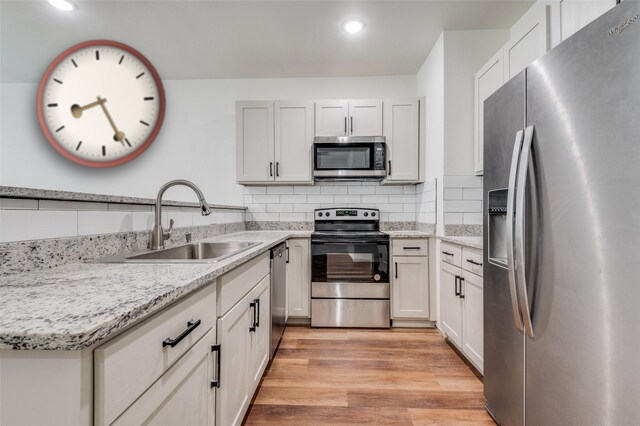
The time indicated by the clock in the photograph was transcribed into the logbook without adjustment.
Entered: 8:26
